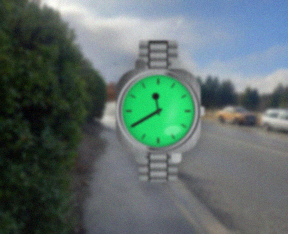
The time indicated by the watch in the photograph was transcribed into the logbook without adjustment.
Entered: 11:40
